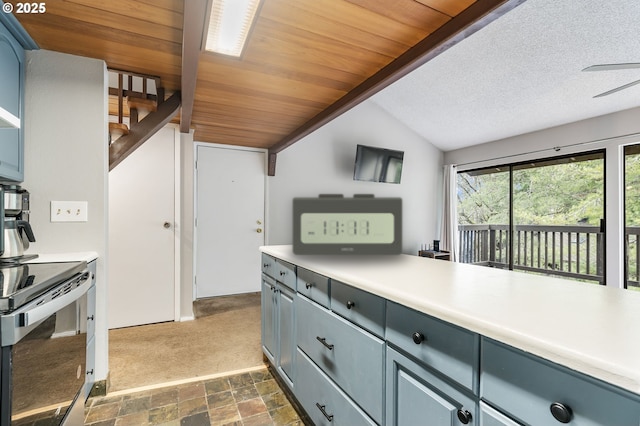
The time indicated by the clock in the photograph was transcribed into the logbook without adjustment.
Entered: 11:11
